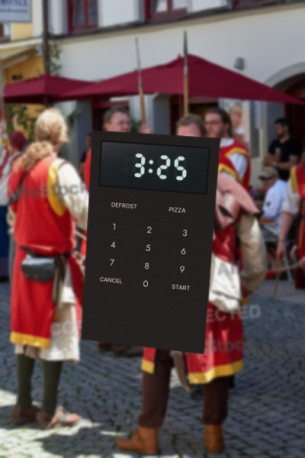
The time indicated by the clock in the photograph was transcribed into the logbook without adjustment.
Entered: 3:25
